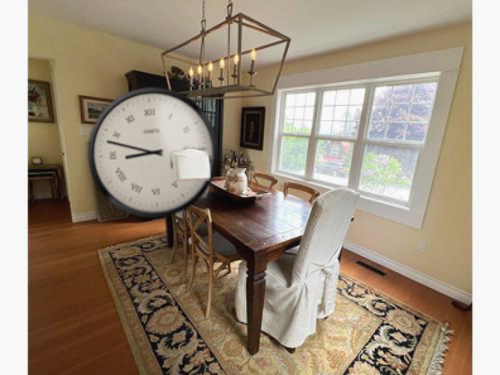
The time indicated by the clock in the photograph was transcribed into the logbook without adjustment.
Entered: 8:48
